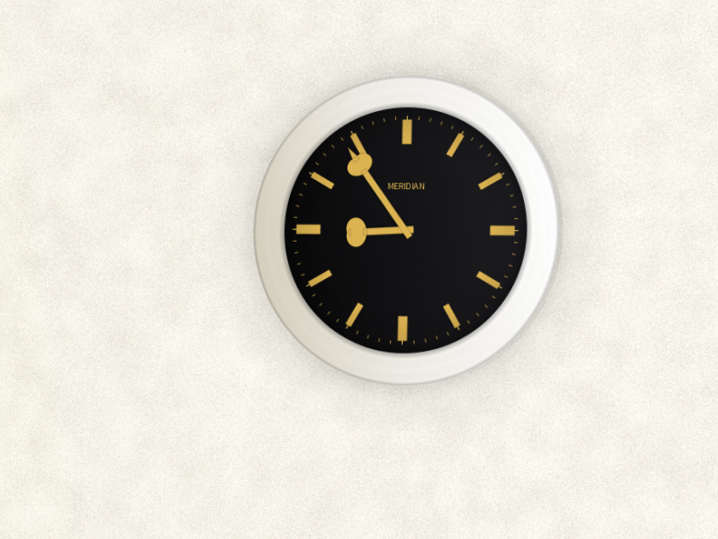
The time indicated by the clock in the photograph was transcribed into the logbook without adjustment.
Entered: 8:54
